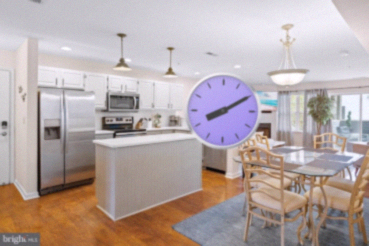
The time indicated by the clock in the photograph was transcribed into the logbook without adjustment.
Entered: 8:10
